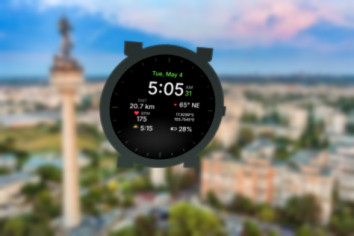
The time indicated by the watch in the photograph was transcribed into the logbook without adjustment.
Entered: 5:05
